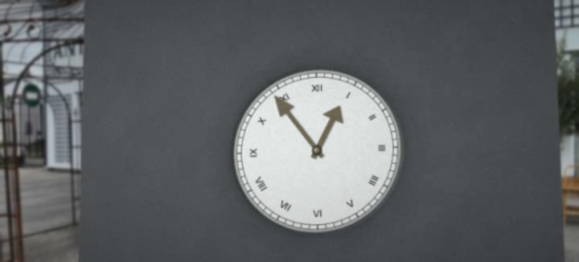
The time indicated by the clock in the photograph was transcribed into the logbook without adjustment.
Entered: 12:54
